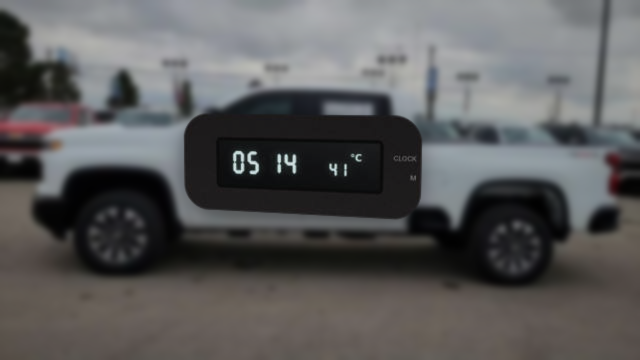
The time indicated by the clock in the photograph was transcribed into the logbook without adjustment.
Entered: 5:14
